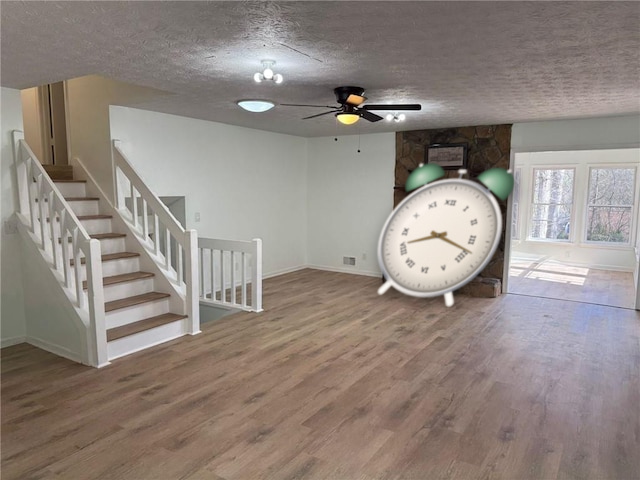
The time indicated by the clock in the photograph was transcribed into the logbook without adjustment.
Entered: 8:18
